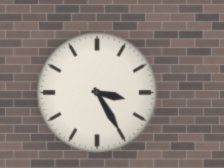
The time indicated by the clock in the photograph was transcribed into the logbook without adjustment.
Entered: 3:25
